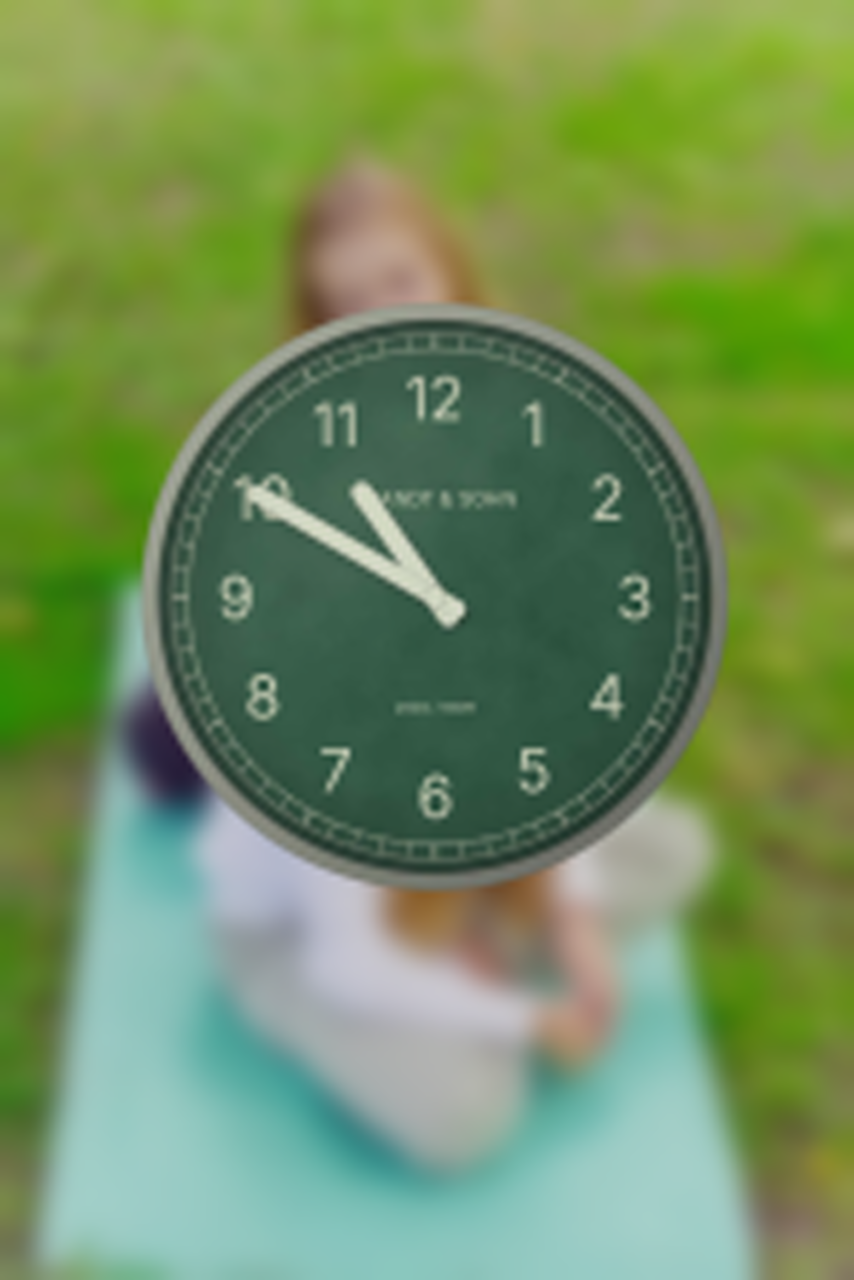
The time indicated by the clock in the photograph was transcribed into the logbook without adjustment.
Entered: 10:50
